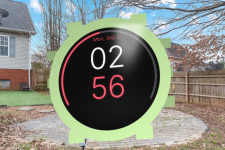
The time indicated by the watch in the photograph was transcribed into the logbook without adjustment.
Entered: 2:56
